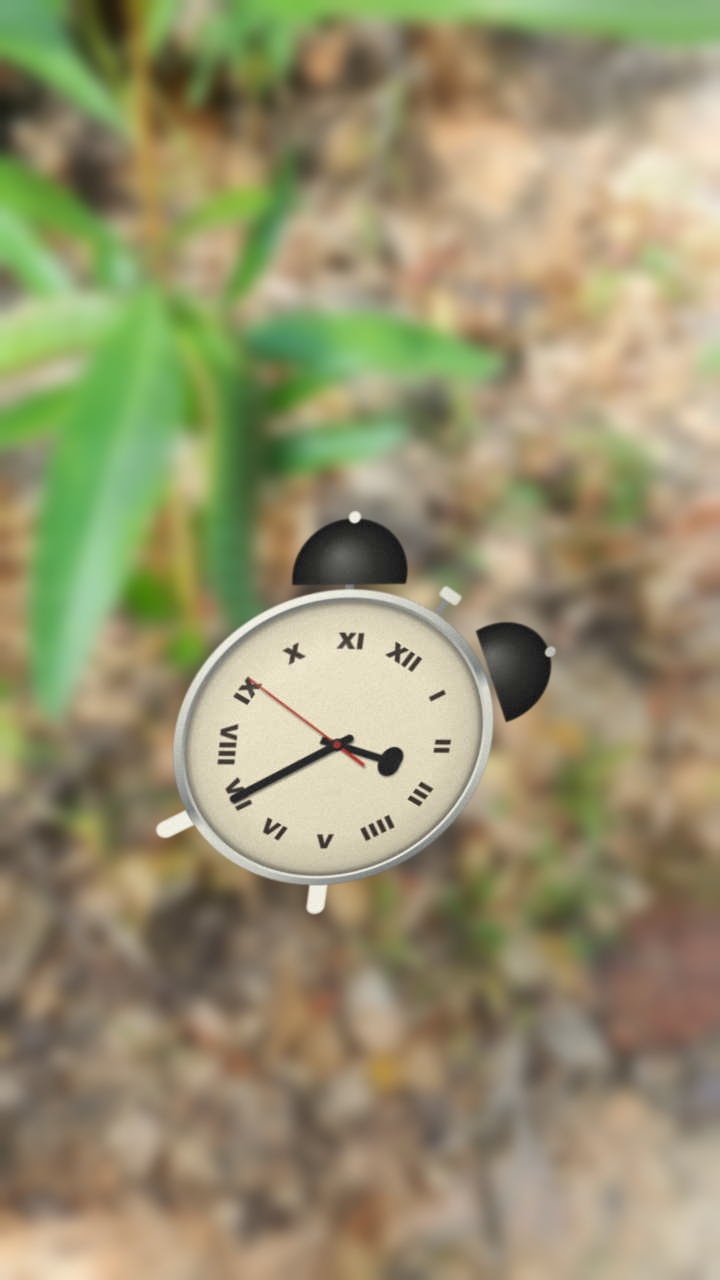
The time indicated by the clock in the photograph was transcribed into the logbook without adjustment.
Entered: 2:34:46
